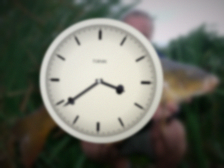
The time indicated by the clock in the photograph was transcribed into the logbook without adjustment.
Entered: 3:39
